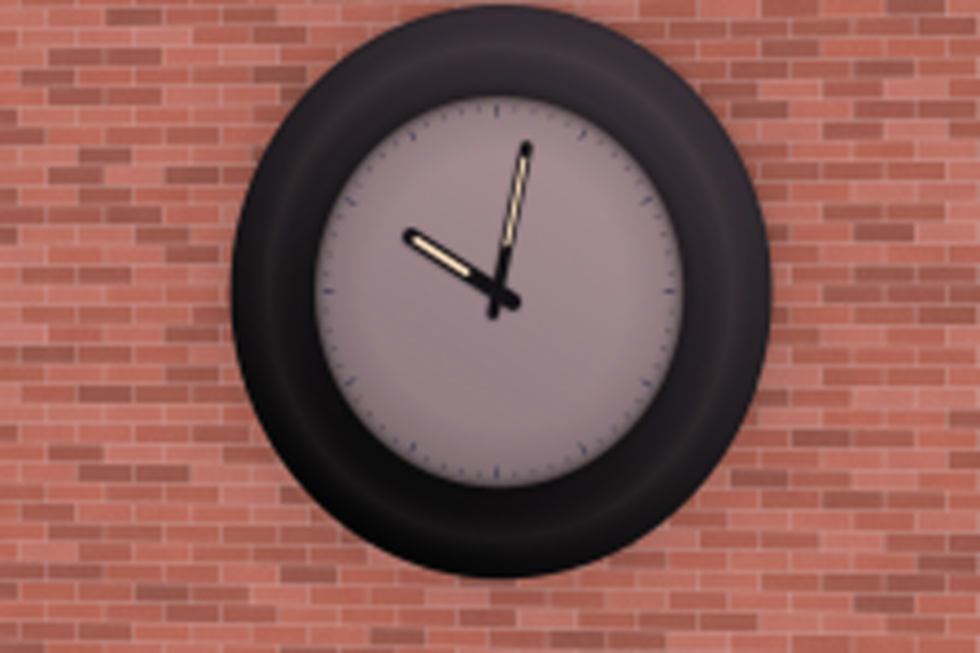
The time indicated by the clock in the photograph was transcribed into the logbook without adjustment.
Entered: 10:02
